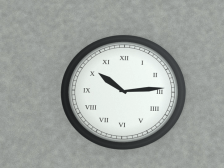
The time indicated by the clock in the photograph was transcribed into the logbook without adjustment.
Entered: 10:14
